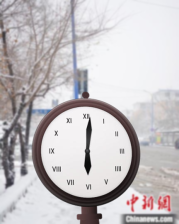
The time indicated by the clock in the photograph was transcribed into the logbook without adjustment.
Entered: 6:01
